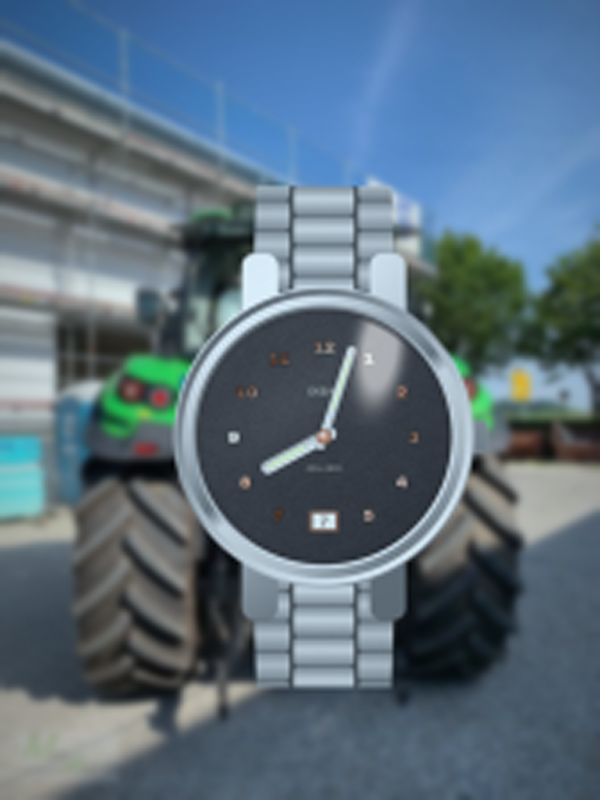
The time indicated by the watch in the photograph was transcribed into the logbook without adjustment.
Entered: 8:03
